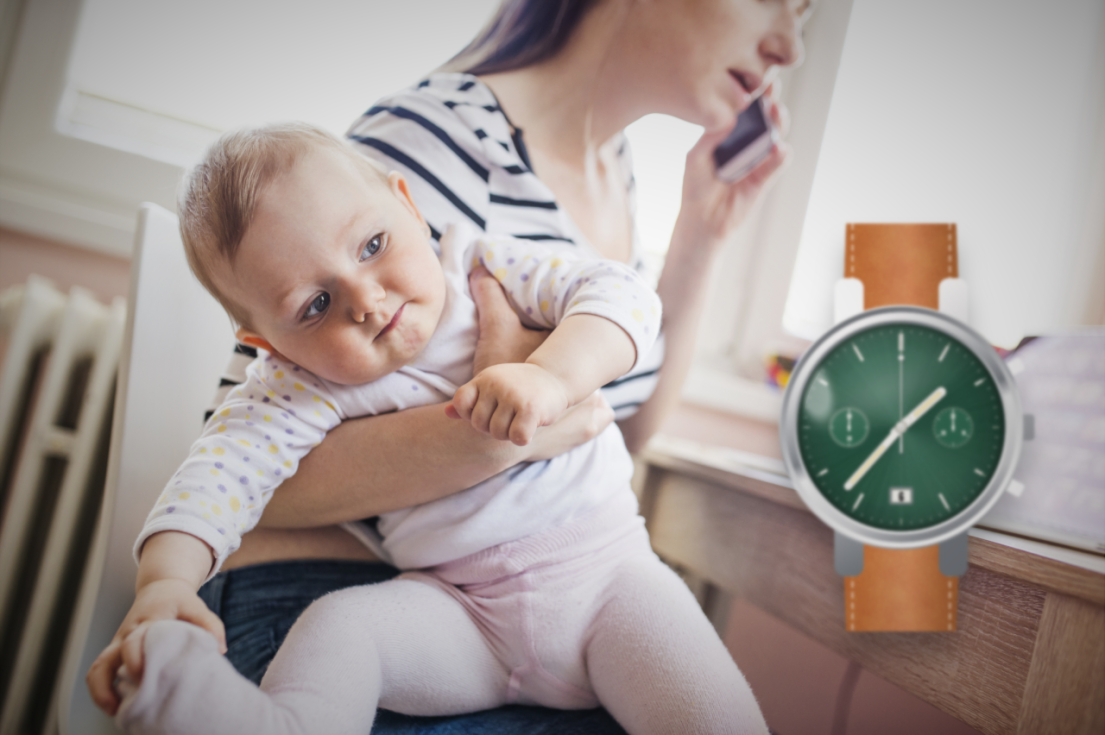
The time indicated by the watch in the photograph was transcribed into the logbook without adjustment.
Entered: 1:37
